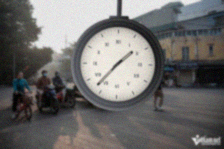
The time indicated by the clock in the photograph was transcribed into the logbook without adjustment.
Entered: 1:37
